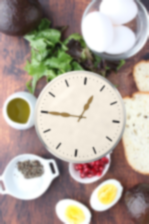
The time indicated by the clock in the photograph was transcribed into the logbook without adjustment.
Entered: 12:45
